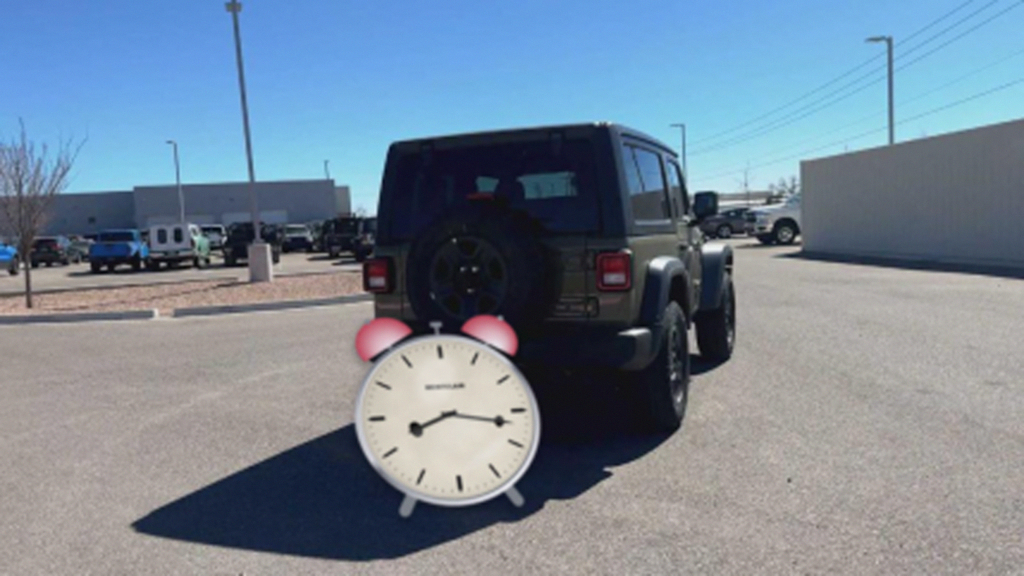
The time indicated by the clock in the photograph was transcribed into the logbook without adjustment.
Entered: 8:17
